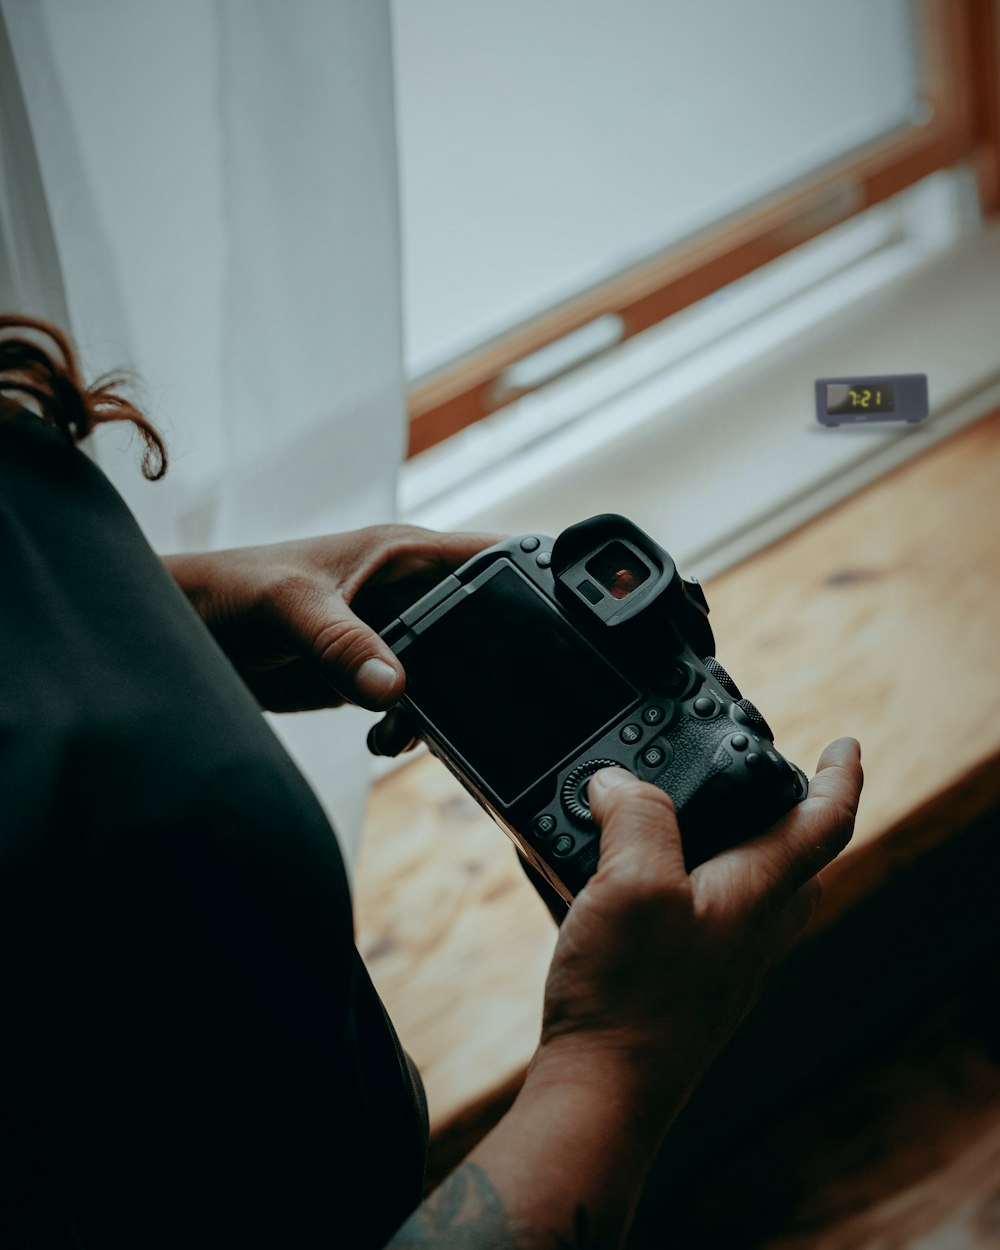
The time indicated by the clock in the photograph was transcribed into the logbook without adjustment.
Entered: 7:21
